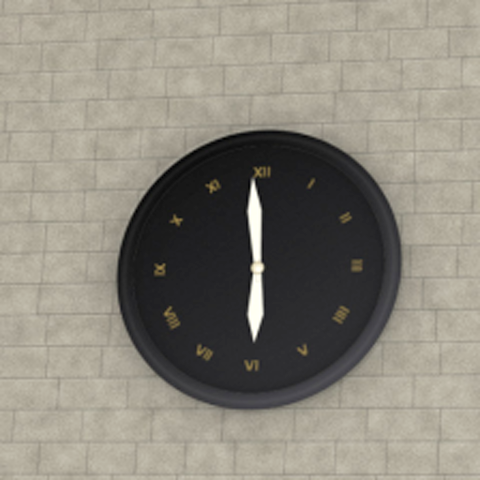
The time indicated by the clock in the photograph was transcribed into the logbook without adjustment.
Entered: 5:59
